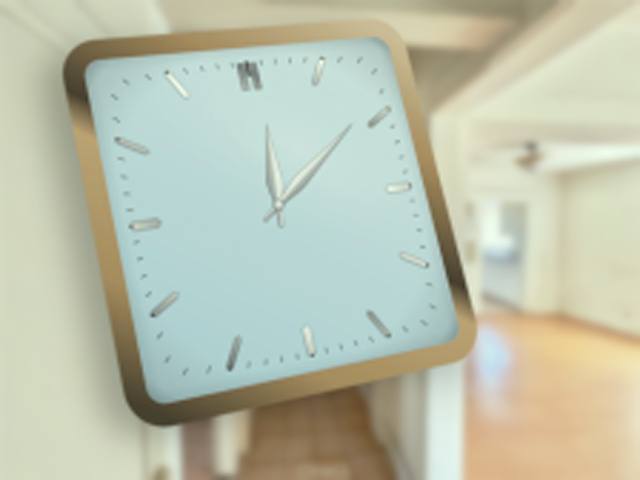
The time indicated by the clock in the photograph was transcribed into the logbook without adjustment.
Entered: 12:09
